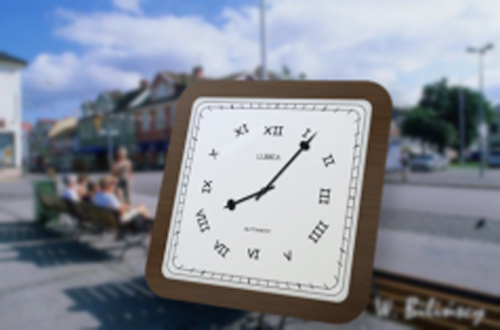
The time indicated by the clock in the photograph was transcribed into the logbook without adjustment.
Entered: 8:06
